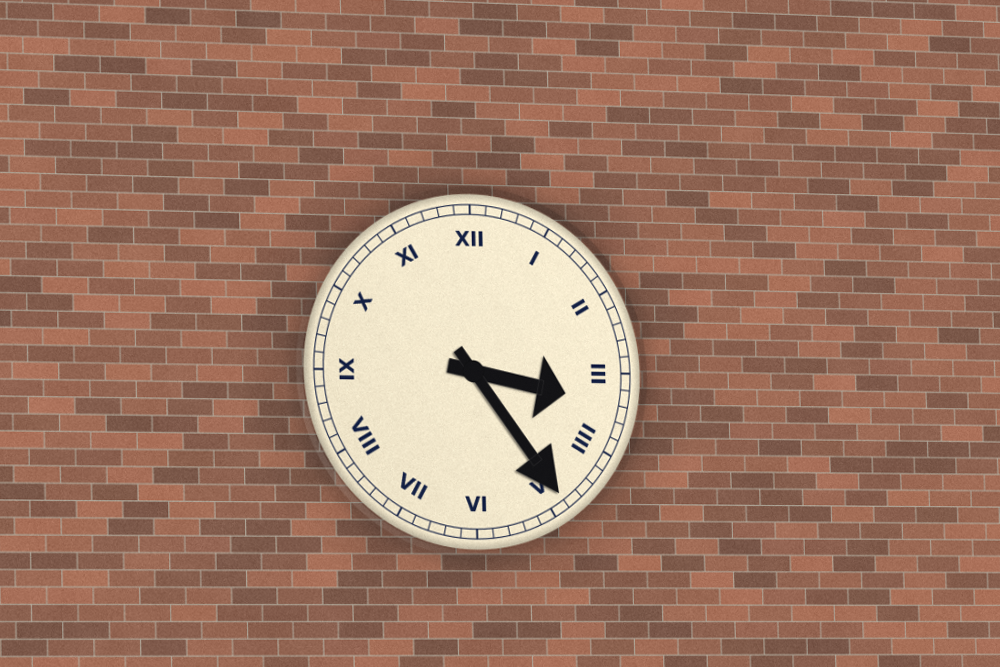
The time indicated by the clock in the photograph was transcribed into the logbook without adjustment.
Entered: 3:24
